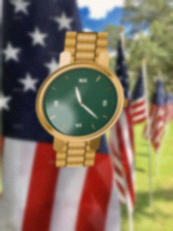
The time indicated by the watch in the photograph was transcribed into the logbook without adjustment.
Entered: 11:22
